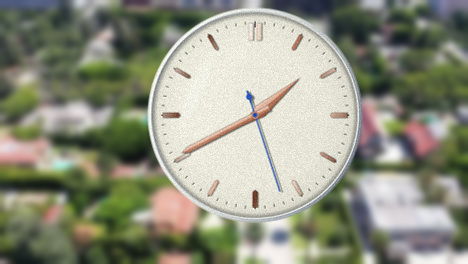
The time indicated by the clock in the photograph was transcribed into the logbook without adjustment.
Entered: 1:40:27
